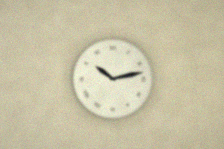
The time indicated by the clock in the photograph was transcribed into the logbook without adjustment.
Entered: 10:13
